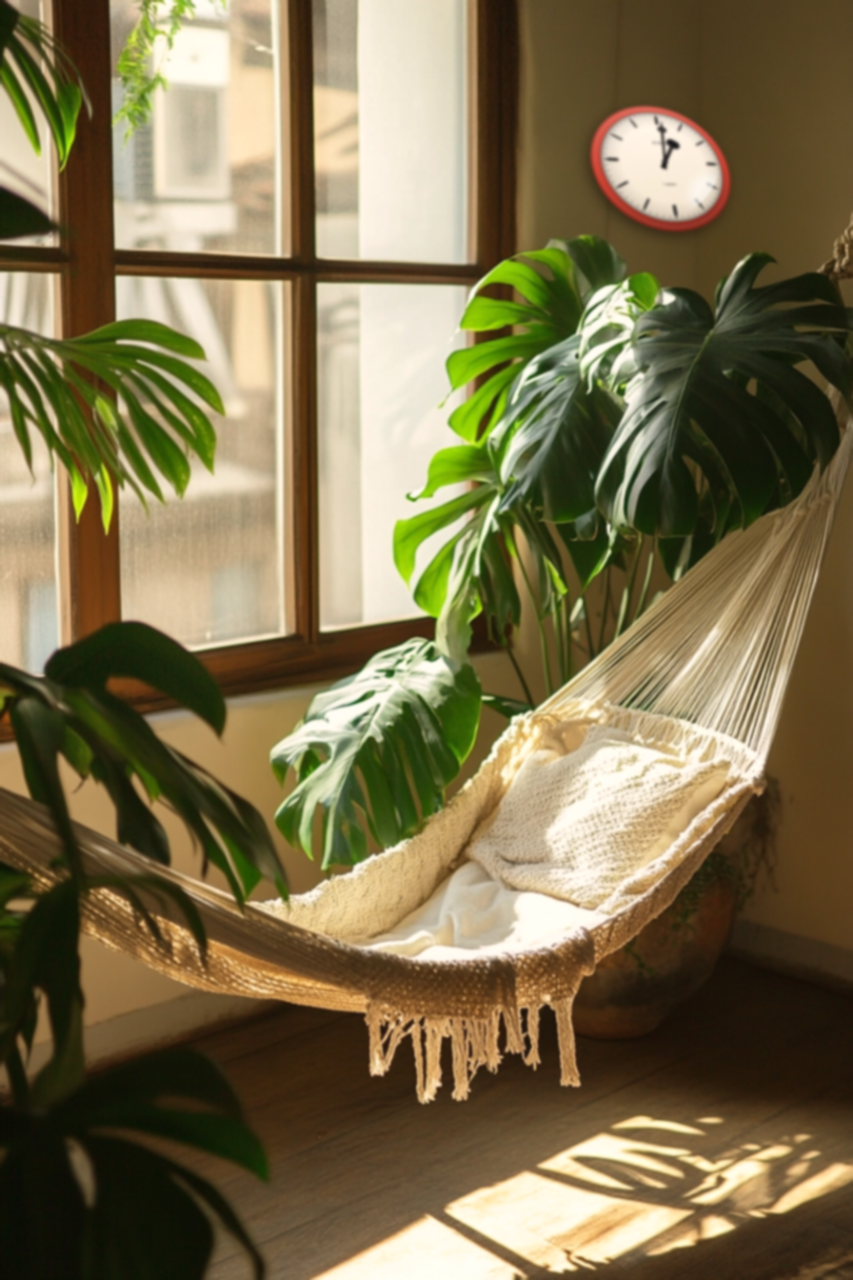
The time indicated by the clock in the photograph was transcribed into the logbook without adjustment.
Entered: 1:01
